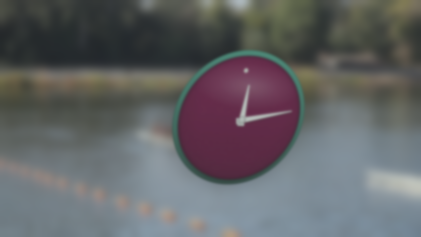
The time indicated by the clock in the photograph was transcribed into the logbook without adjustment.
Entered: 12:14
